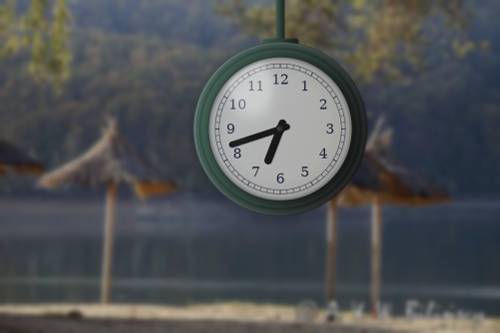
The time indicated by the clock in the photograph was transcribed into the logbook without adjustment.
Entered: 6:42
